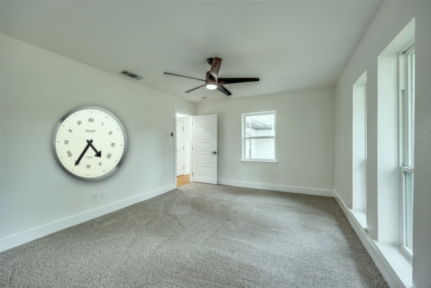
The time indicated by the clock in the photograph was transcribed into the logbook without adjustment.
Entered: 4:35
